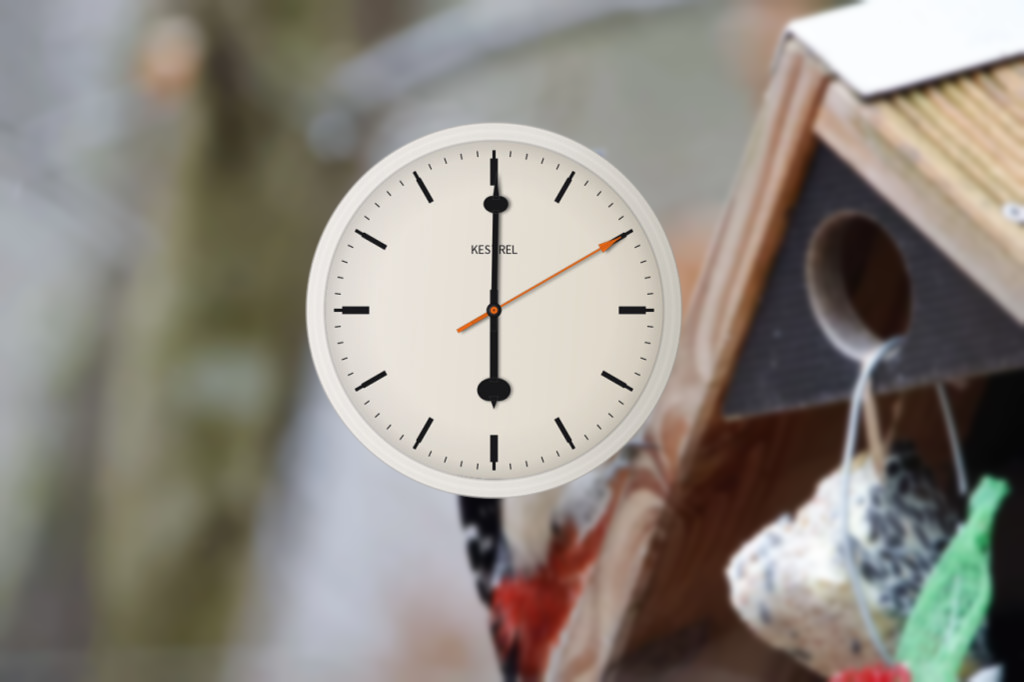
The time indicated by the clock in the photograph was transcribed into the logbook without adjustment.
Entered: 6:00:10
